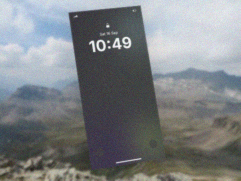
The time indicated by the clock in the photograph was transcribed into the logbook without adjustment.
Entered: 10:49
